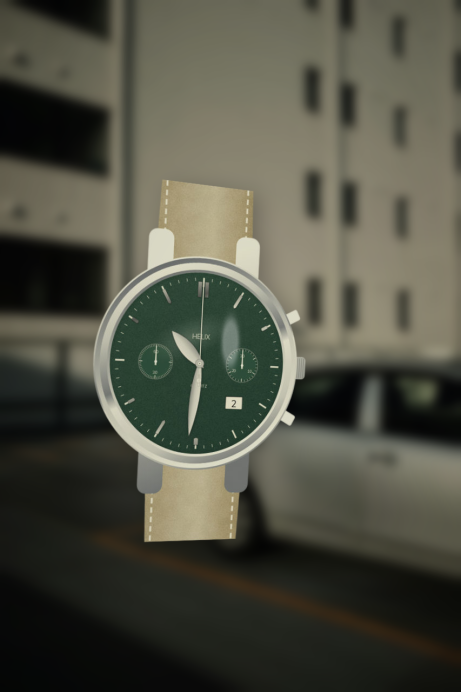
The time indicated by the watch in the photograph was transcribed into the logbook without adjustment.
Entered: 10:31
